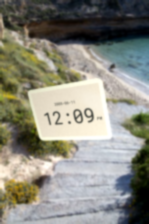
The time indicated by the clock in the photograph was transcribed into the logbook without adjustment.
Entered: 12:09
